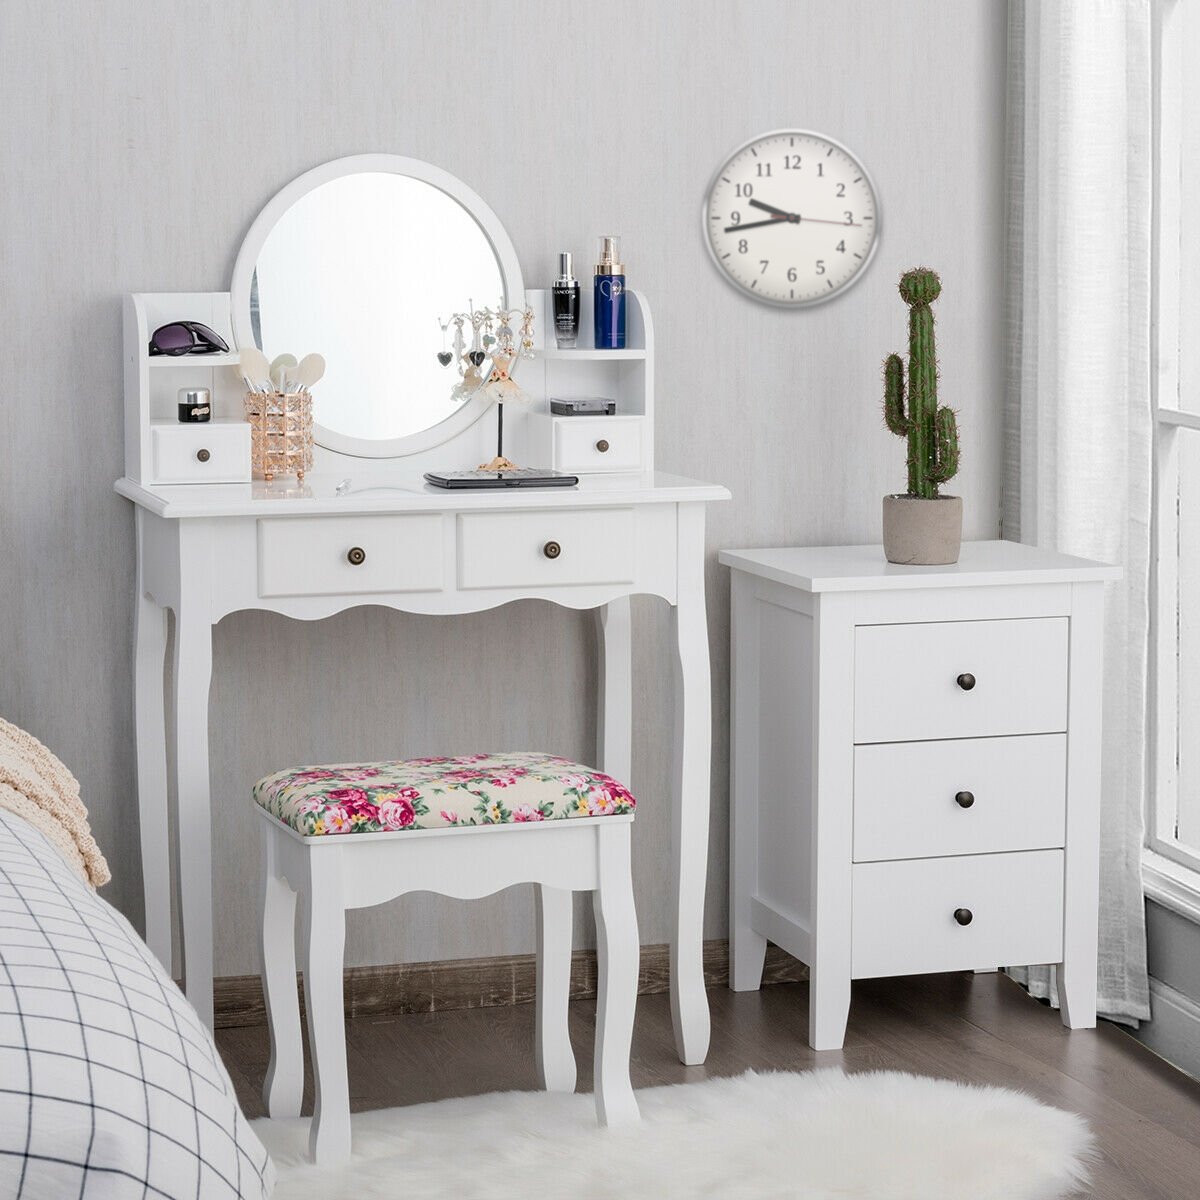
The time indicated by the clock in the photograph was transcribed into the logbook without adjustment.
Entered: 9:43:16
